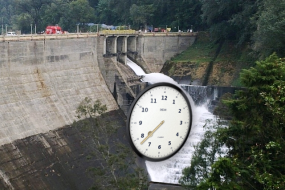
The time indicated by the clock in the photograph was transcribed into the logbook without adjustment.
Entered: 7:38
